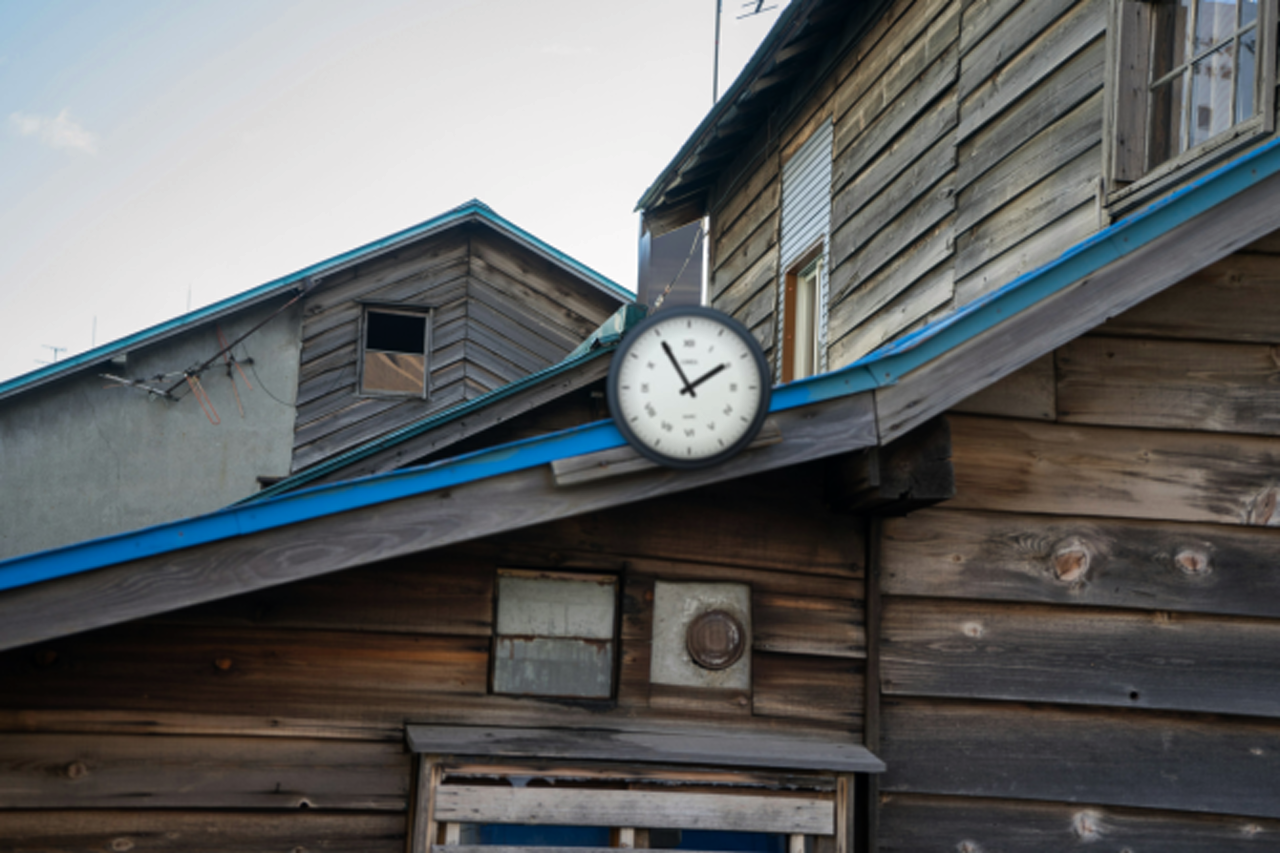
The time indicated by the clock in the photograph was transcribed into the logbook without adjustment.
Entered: 1:55
